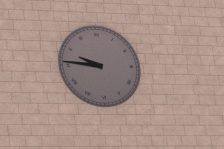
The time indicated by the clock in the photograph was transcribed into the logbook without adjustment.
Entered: 9:46
